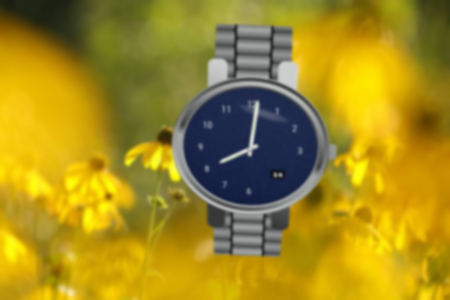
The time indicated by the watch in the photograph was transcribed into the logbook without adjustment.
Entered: 8:01
